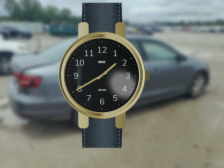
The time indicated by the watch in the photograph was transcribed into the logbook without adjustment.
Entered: 1:40
